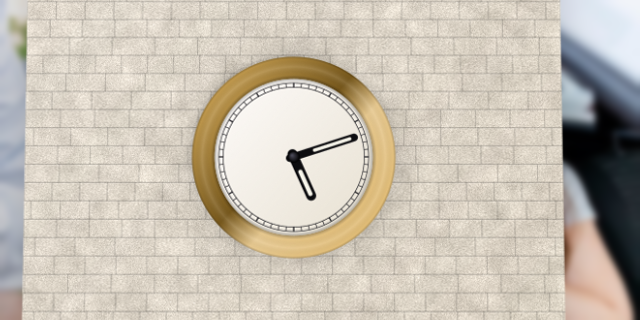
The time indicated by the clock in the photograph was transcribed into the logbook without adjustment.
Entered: 5:12
